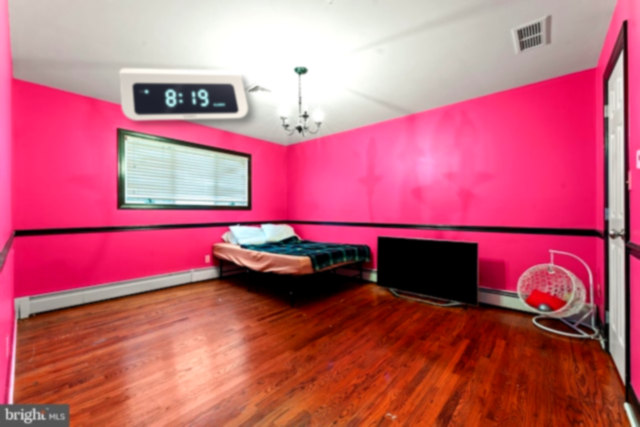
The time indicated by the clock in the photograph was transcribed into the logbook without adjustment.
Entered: 8:19
